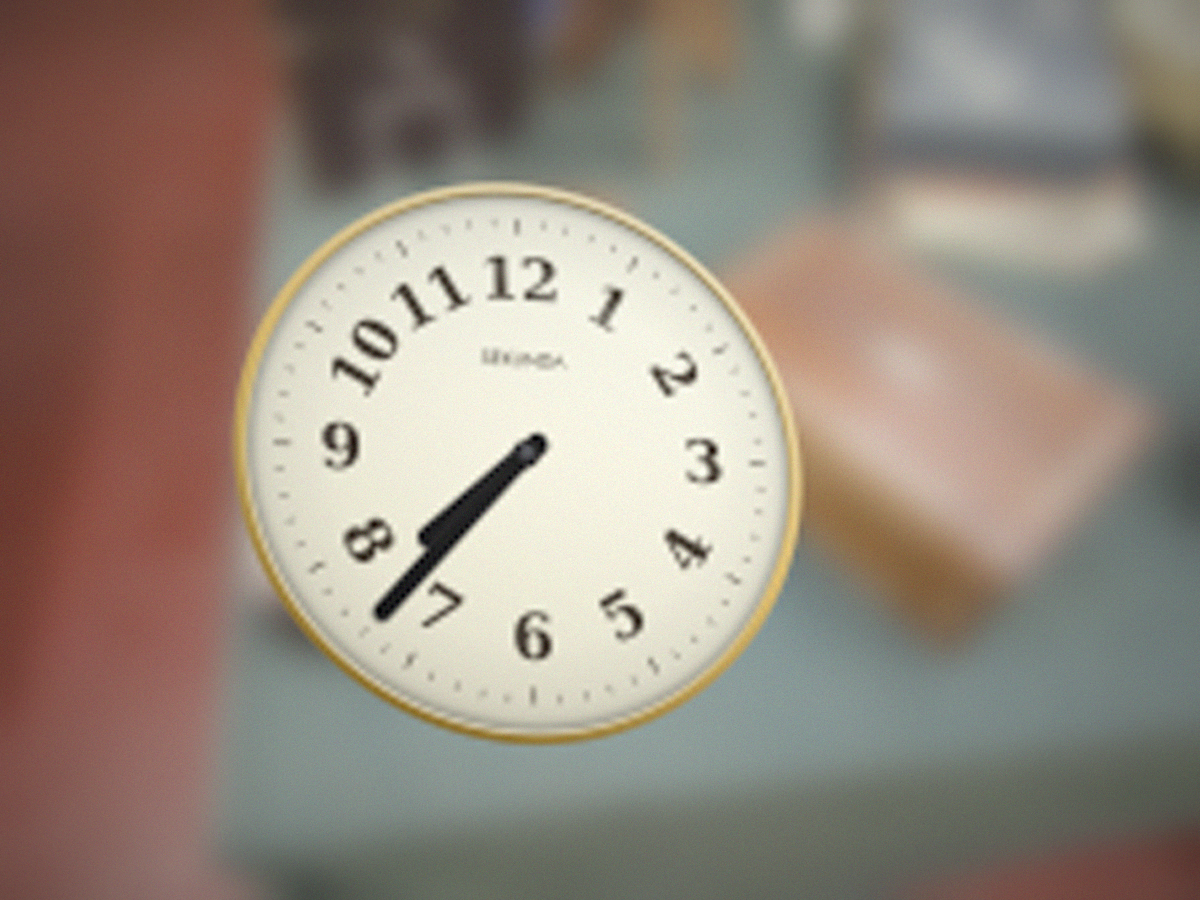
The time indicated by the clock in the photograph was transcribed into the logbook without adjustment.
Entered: 7:37
